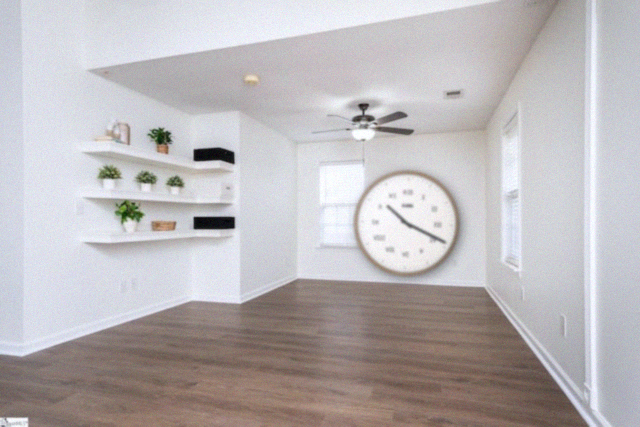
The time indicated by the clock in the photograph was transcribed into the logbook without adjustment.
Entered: 10:19
